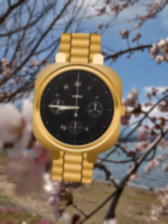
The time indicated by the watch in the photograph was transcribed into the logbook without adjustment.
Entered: 8:45
